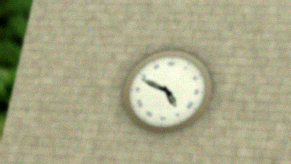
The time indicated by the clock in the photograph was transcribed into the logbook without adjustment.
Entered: 4:49
